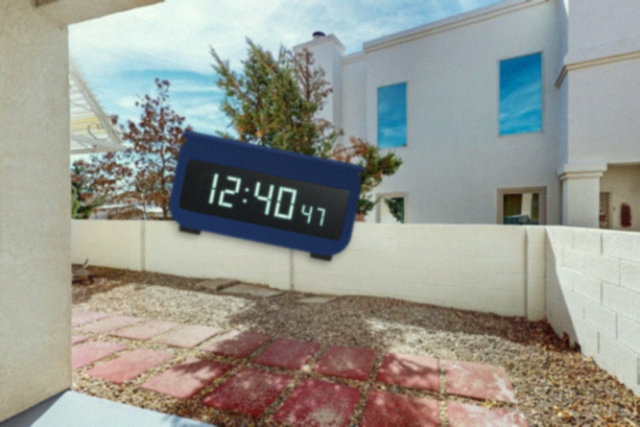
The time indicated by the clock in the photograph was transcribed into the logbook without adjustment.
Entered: 12:40:47
